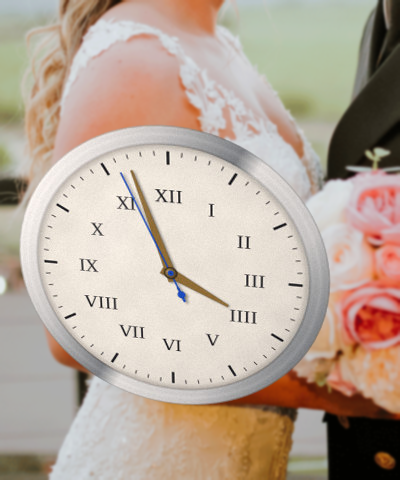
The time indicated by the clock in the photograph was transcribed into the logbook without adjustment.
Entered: 3:56:56
